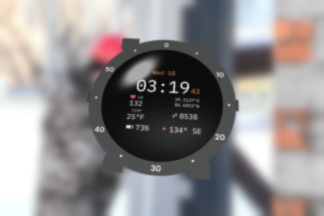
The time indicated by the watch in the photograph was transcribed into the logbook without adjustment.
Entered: 3:19
